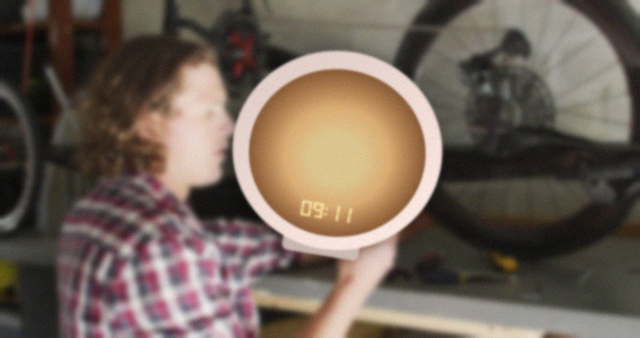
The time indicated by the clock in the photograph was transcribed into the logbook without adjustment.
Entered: 9:11
